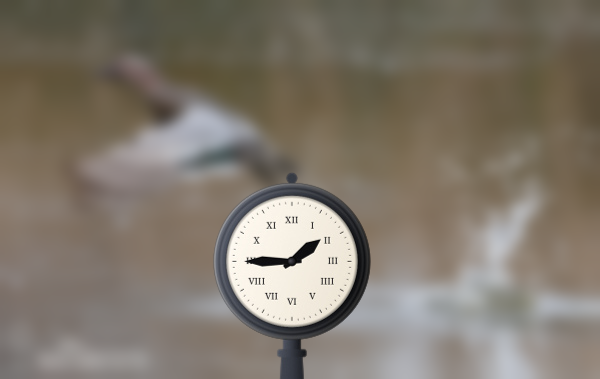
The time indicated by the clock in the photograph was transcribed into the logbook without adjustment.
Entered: 1:45
